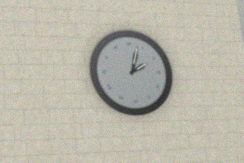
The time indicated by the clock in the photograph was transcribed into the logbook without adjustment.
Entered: 2:03
